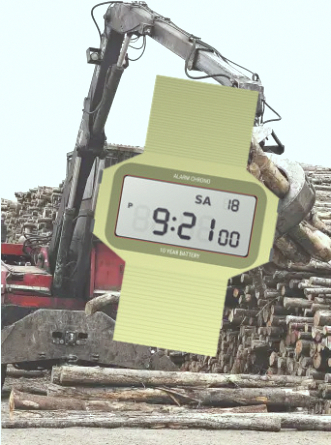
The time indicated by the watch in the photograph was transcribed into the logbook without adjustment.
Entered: 9:21:00
